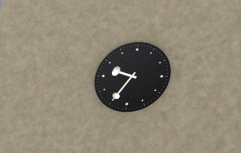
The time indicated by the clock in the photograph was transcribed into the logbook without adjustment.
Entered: 9:35
